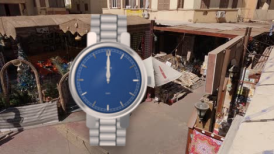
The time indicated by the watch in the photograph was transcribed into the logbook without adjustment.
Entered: 12:00
